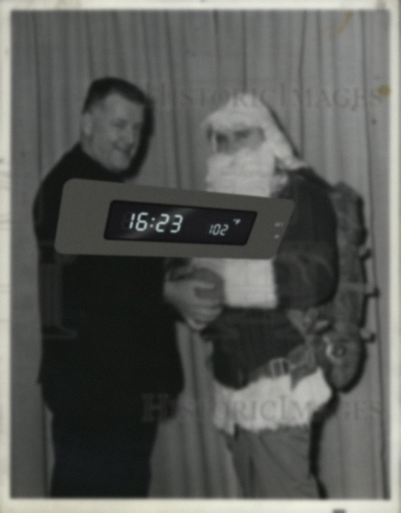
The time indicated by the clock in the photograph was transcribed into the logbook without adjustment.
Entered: 16:23
